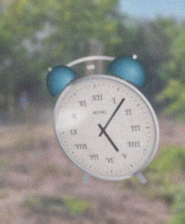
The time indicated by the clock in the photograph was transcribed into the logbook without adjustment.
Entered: 5:07
